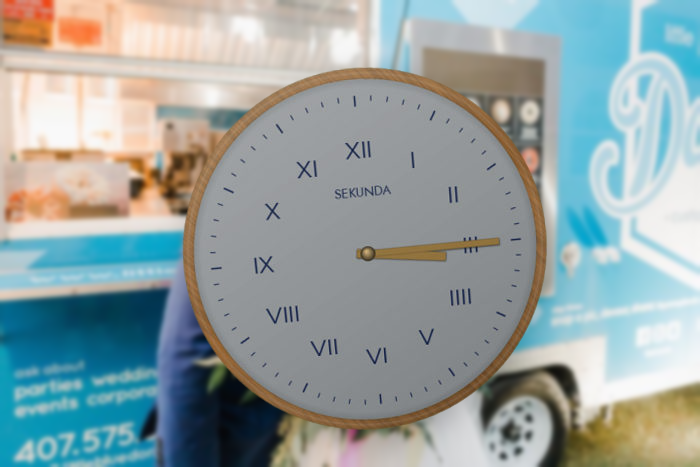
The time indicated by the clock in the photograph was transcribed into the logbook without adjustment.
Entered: 3:15
